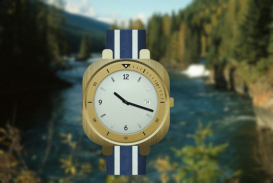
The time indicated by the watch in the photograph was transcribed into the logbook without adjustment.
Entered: 10:18
